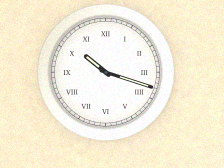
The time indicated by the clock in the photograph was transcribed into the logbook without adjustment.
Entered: 10:18
